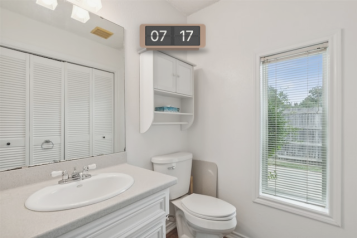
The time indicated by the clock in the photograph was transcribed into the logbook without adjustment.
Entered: 7:17
